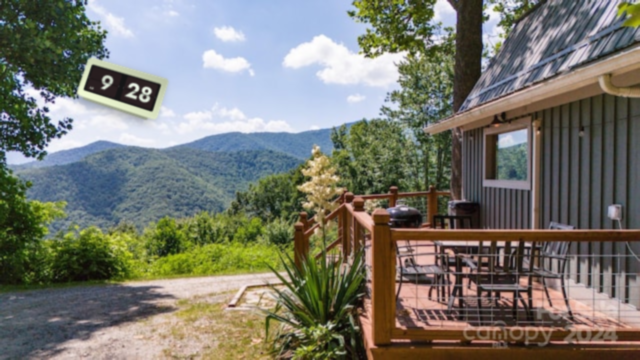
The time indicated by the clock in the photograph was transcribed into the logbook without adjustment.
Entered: 9:28
